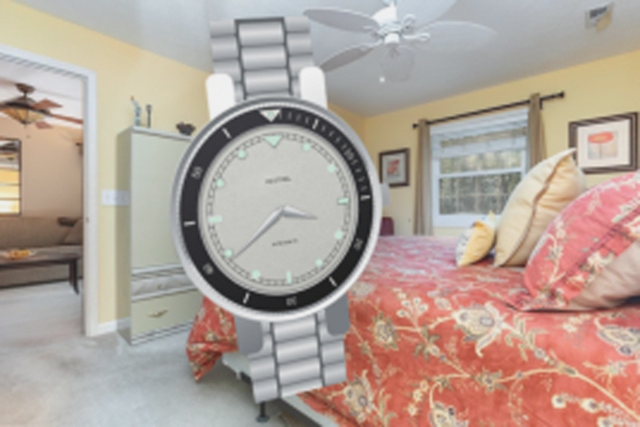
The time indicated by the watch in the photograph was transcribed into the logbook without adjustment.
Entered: 3:39
